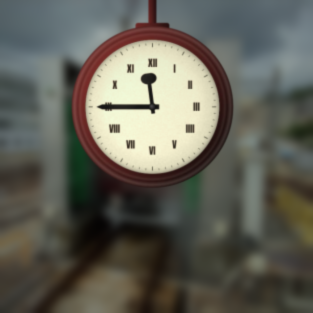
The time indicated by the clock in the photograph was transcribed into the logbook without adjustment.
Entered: 11:45
